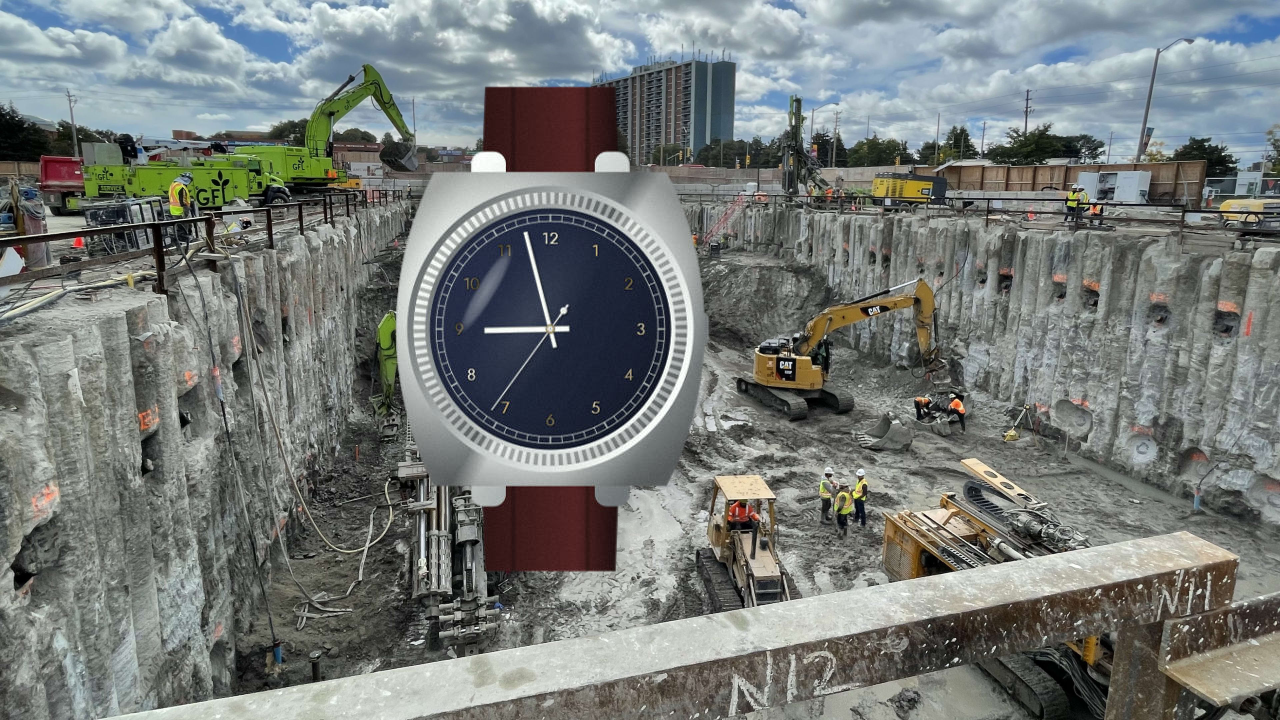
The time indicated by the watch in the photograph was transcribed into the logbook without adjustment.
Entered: 8:57:36
